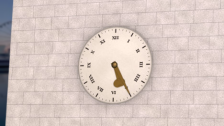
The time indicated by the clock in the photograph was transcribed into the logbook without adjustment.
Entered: 5:25
